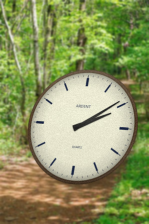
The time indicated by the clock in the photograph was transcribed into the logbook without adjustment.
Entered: 2:09
